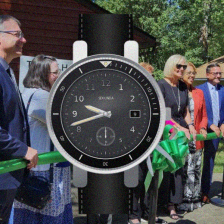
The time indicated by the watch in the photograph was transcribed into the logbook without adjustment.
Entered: 9:42
